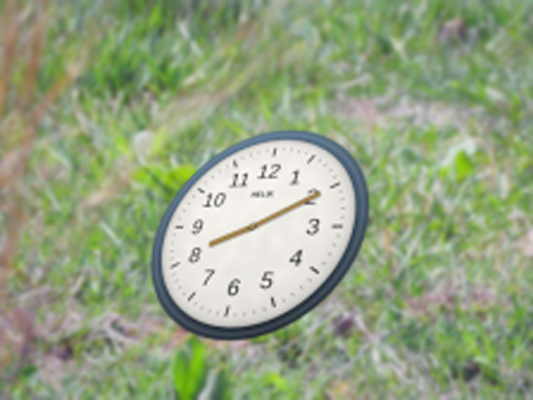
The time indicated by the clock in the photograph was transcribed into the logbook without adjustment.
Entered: 8:10
